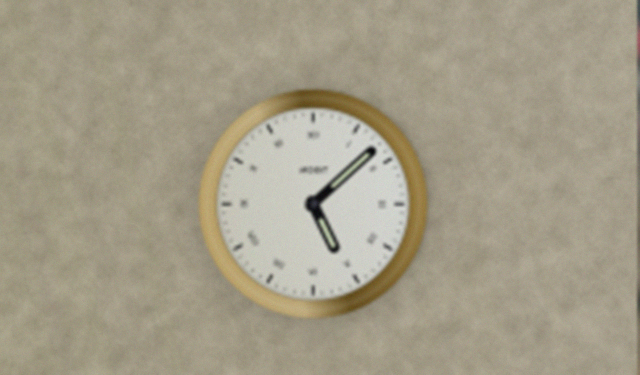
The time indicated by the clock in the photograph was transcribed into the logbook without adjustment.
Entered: 5:08
